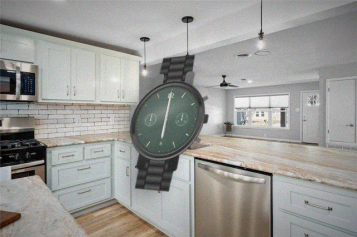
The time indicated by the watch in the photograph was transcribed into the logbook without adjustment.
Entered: 6:00
